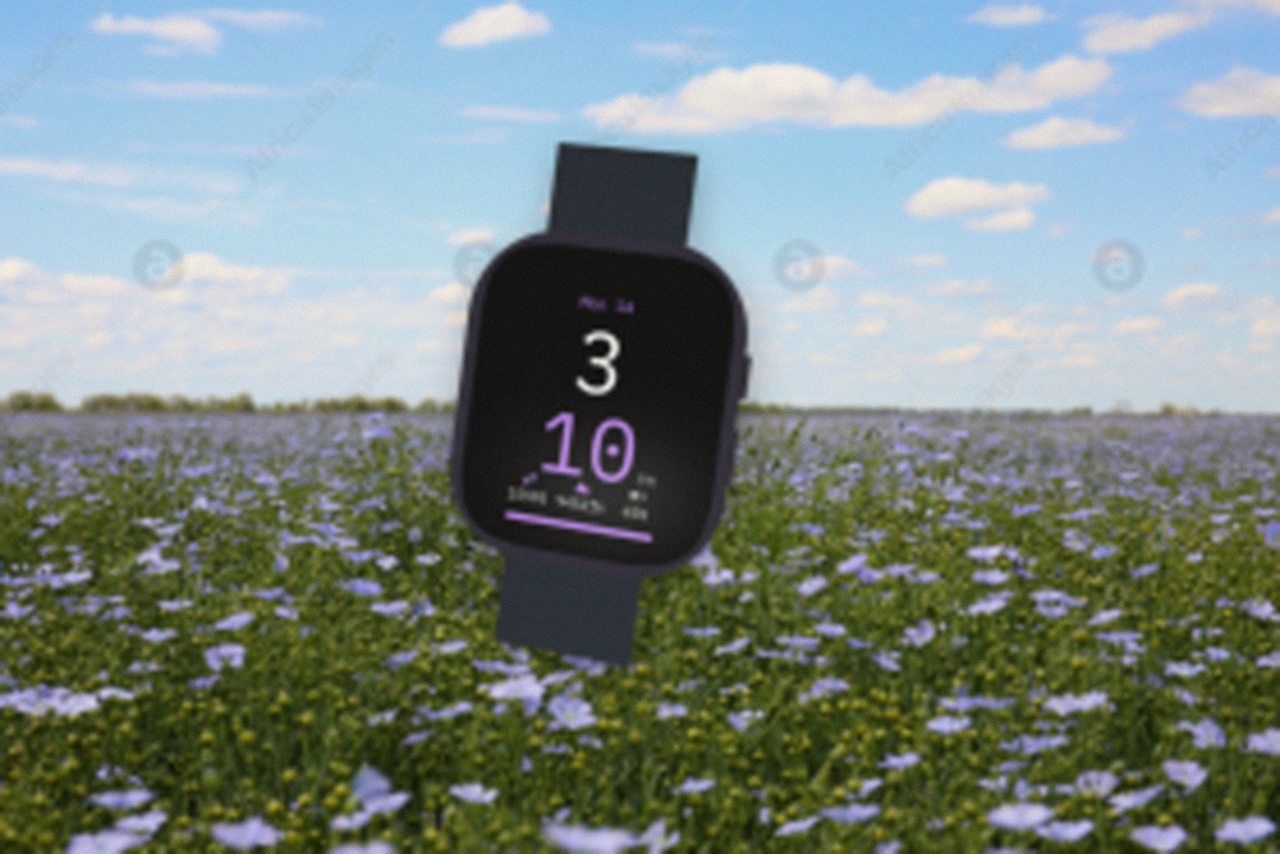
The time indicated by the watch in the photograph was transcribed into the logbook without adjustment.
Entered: 3:10
